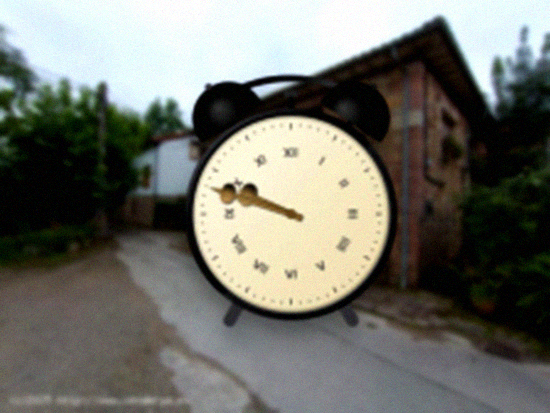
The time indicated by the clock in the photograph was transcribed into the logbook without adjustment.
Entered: 9:48
